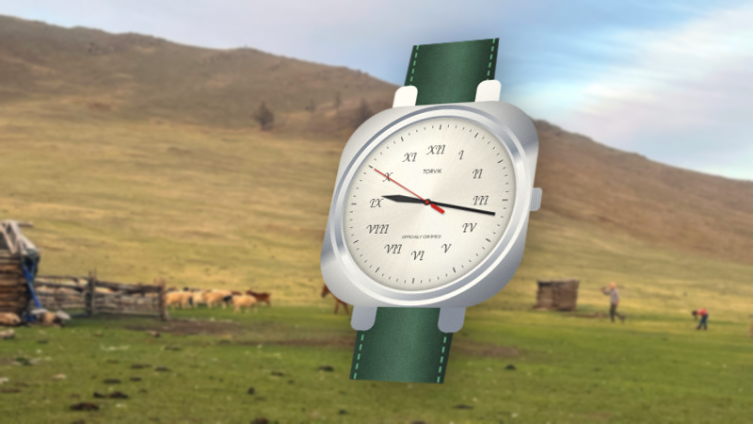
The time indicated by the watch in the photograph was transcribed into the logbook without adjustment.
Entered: 9:16:50
